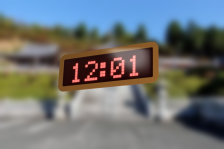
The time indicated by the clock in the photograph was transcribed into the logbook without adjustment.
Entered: 12:01
